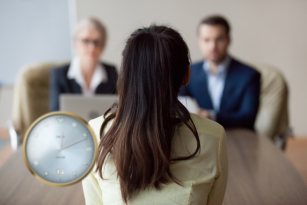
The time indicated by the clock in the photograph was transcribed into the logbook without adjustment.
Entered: 12:11
